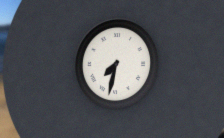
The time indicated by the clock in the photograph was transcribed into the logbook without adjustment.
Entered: 7:32
